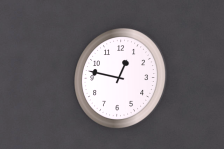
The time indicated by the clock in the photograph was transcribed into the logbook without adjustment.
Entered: 12:47
